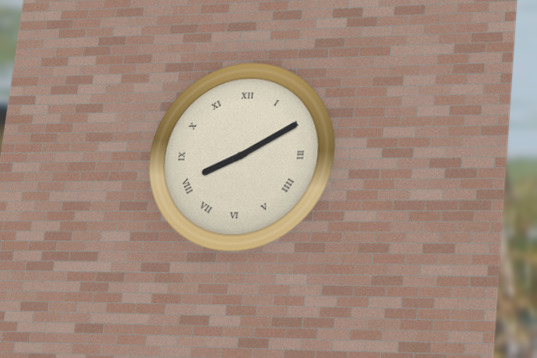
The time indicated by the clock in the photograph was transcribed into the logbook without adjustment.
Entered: 8:10
